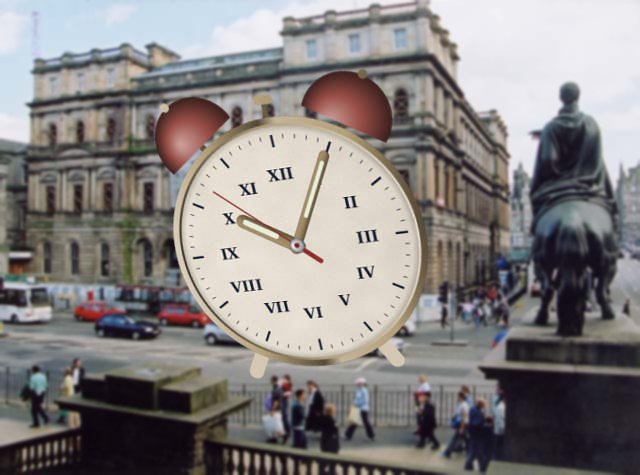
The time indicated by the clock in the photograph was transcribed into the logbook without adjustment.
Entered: 10:04:52
